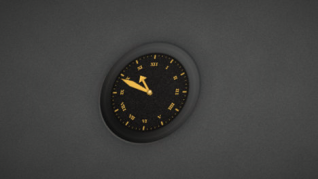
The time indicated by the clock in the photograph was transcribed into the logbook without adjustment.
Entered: 10:49
